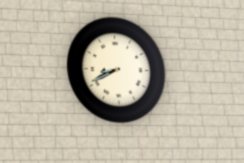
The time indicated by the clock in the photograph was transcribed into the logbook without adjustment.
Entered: 8:41
